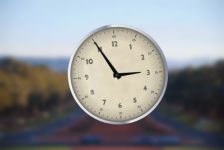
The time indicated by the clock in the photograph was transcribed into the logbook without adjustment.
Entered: 2:55
